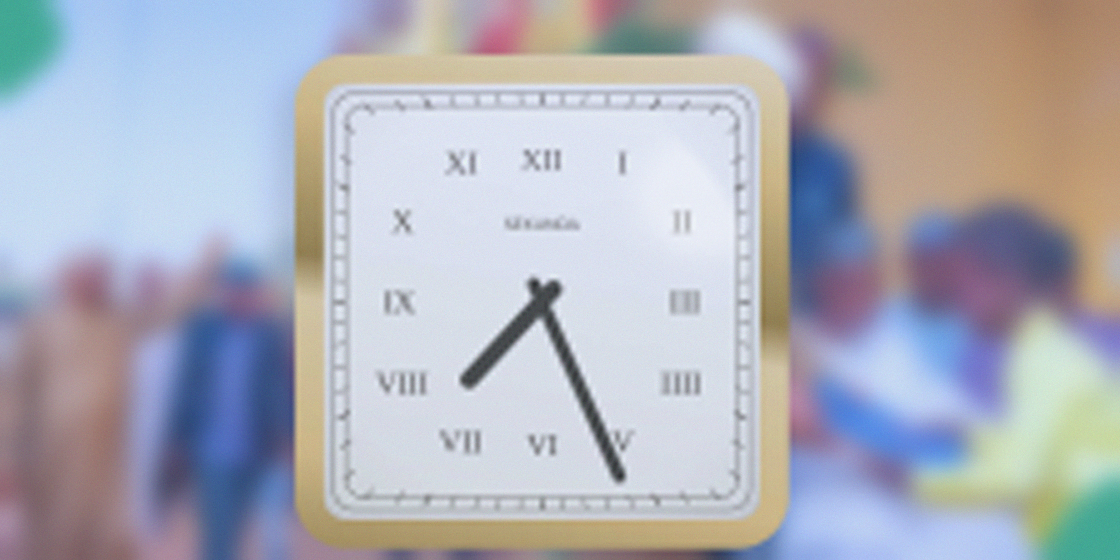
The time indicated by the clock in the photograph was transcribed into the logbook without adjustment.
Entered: 7:26
